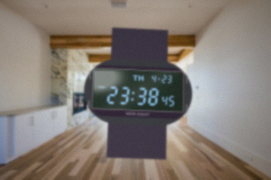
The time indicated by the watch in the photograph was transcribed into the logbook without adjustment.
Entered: 23:38:45
